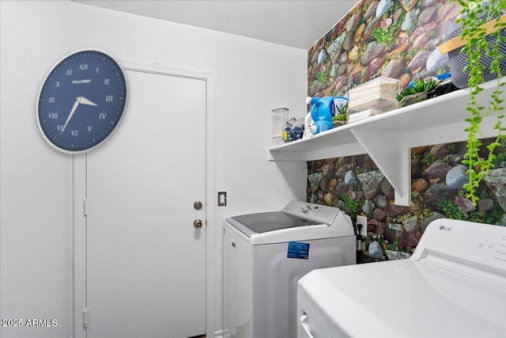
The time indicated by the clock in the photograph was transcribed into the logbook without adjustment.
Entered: 3:34
